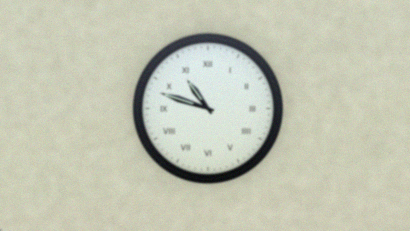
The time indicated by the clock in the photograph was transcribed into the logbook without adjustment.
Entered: 10:48
